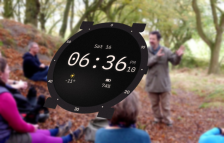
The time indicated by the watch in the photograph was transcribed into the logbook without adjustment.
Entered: 6:36
